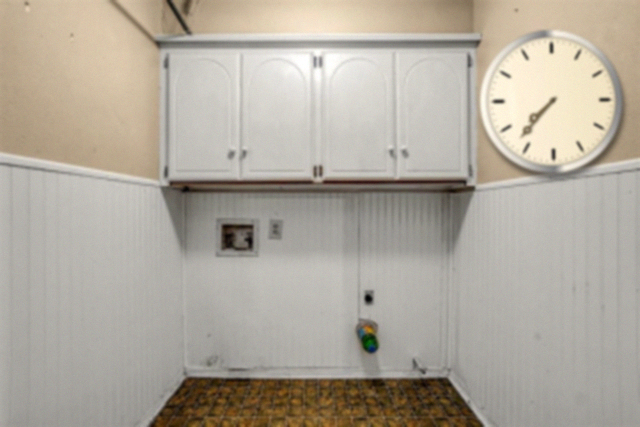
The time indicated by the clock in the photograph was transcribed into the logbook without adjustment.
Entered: 7:37
